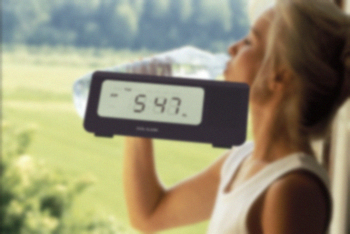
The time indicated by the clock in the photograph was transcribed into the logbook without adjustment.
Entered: 5:47
